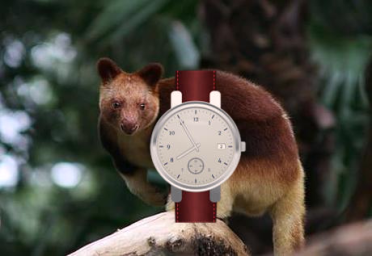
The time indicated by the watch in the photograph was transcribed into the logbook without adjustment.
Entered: 7:55
